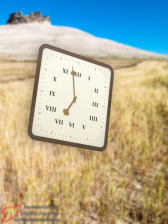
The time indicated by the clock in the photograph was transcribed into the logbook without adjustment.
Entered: 6:58
